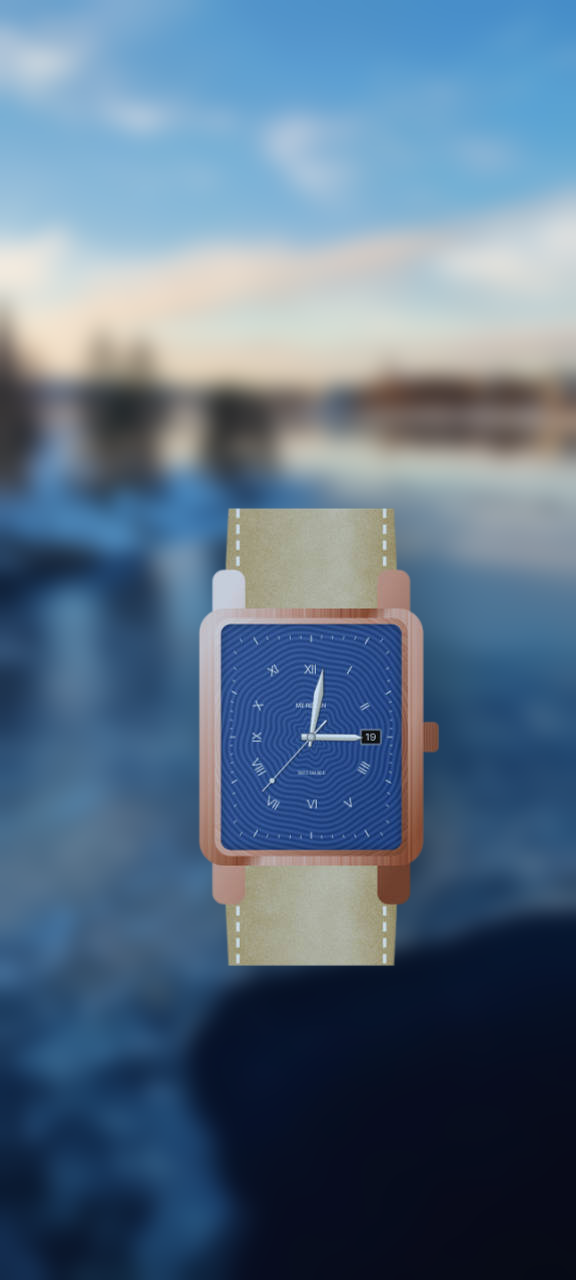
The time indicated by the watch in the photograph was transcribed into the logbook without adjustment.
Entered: 3:01:37
